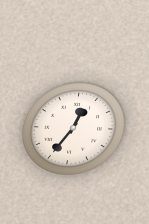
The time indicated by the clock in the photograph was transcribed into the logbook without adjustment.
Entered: 12:35
